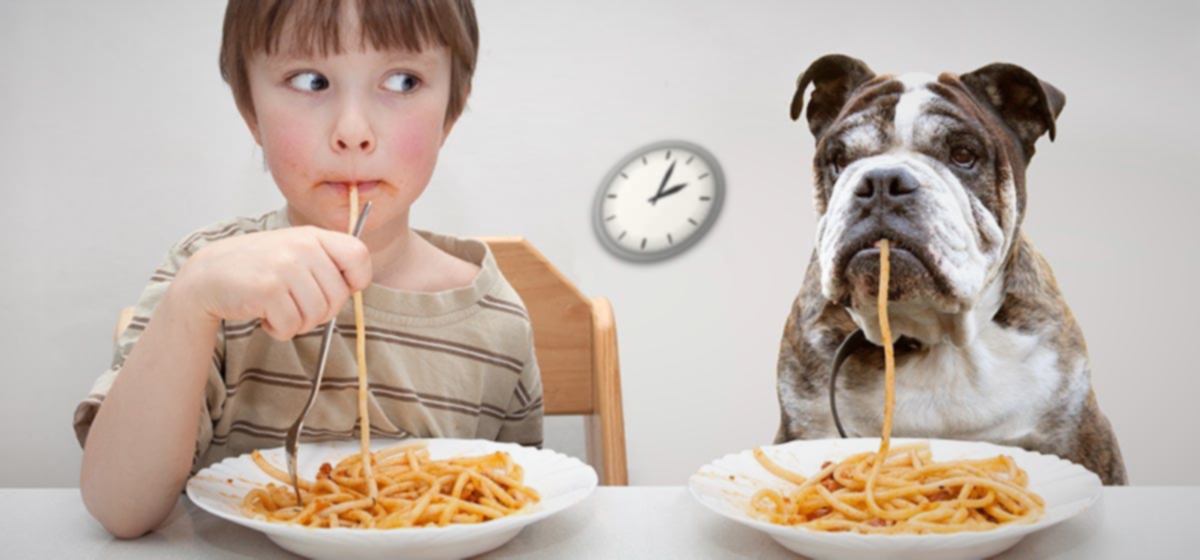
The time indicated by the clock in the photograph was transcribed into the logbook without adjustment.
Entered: 2:02
